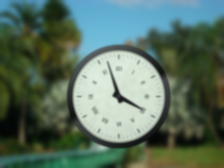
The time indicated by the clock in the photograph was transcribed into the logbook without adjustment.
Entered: 3:57
